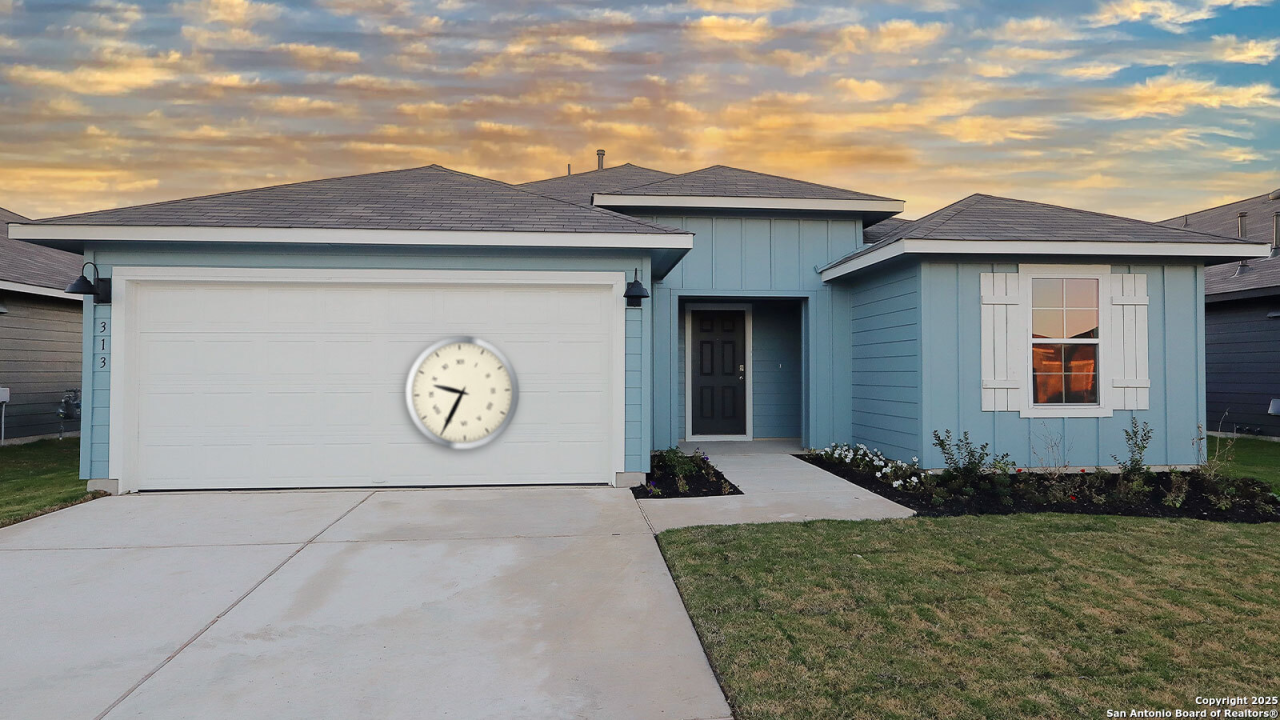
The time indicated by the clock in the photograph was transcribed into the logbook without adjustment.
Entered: 9:35
